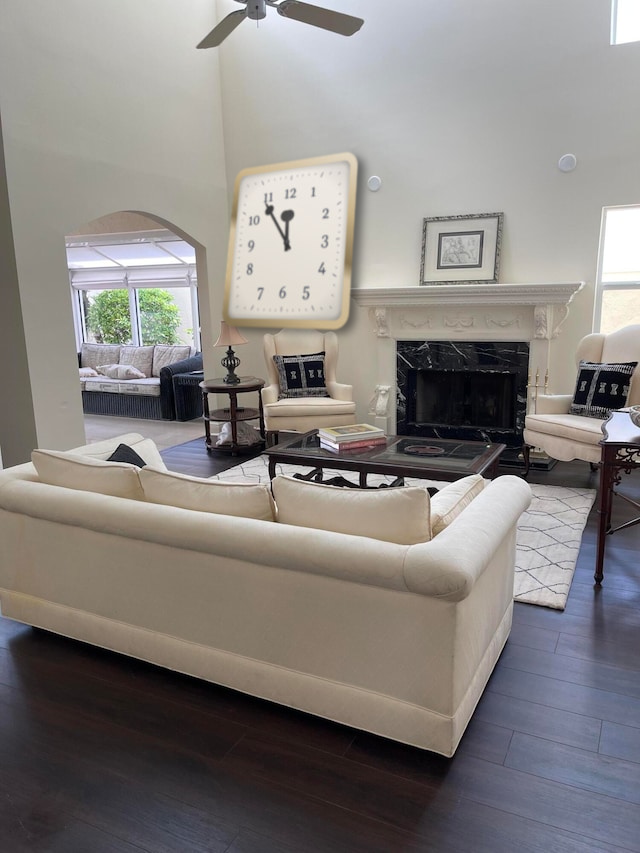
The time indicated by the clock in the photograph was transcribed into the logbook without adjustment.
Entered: 11:54
